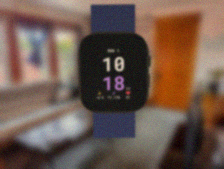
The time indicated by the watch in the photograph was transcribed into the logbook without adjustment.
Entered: 10:18
